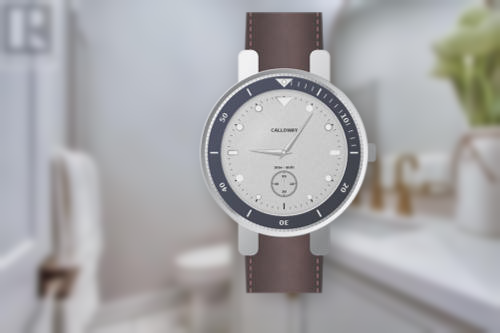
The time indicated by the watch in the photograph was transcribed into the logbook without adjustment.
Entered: 9:06
